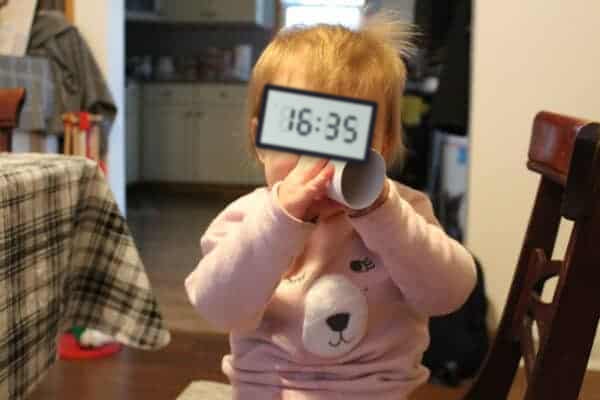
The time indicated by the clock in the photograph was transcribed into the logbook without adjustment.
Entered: 16:35
